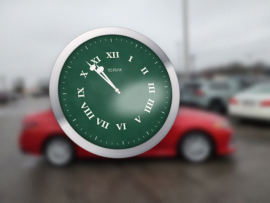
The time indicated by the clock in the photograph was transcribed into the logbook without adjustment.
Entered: 10:53
